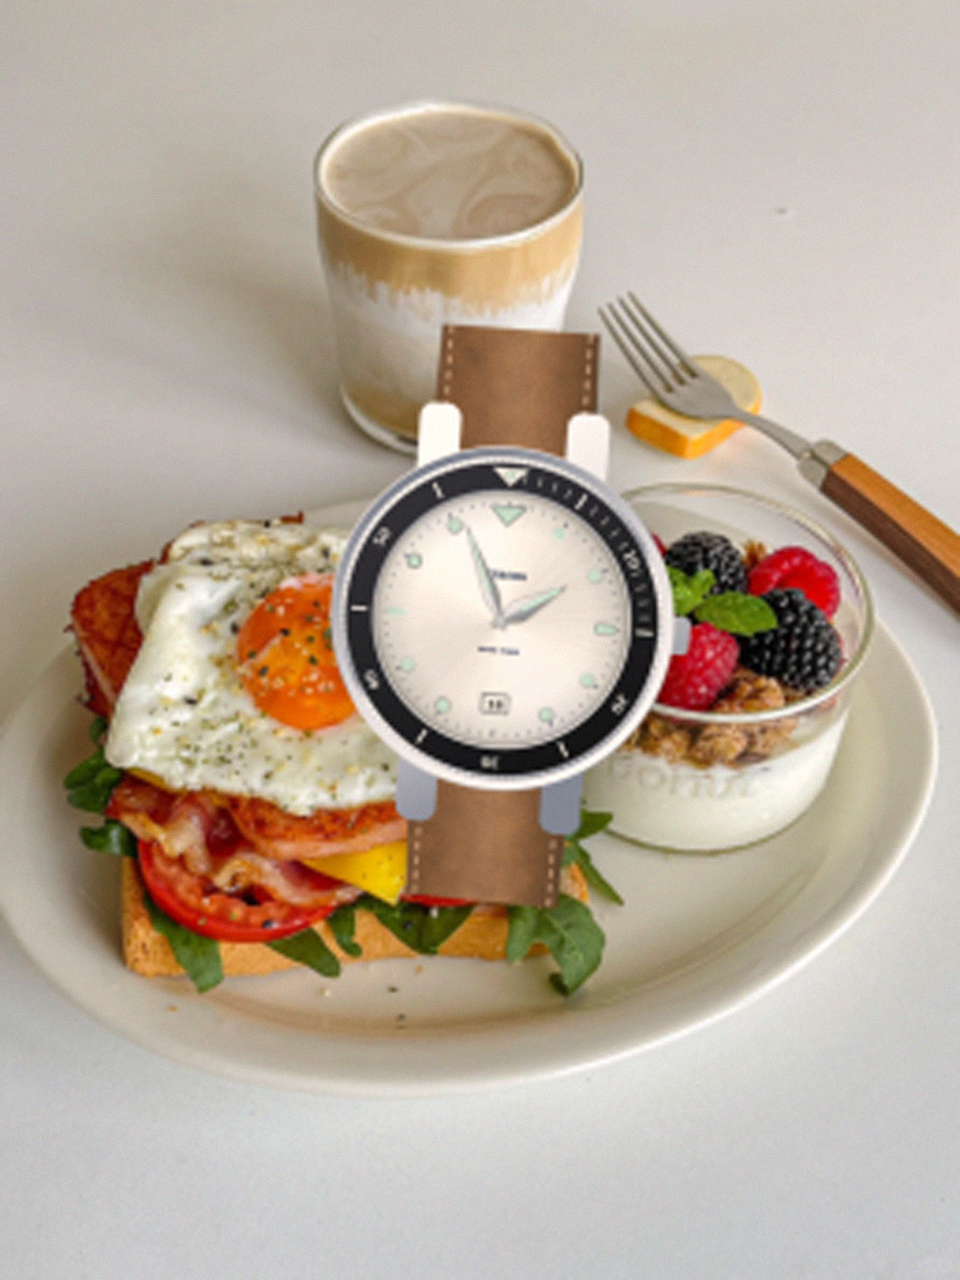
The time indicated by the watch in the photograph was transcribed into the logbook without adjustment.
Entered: 1:56
